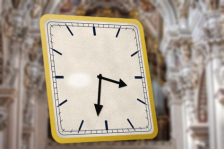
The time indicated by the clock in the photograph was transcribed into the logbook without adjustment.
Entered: 3:32
